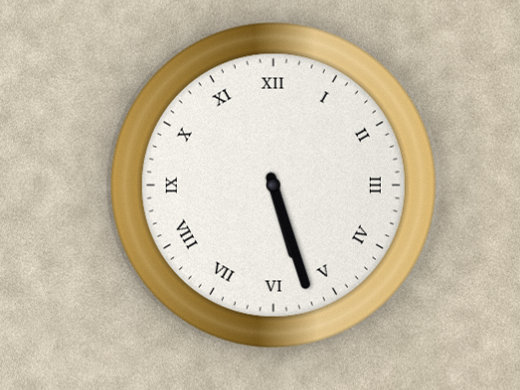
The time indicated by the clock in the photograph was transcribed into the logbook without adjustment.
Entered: 5:27
